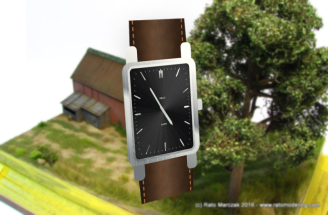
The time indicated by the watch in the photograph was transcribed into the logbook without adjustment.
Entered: 4:55
